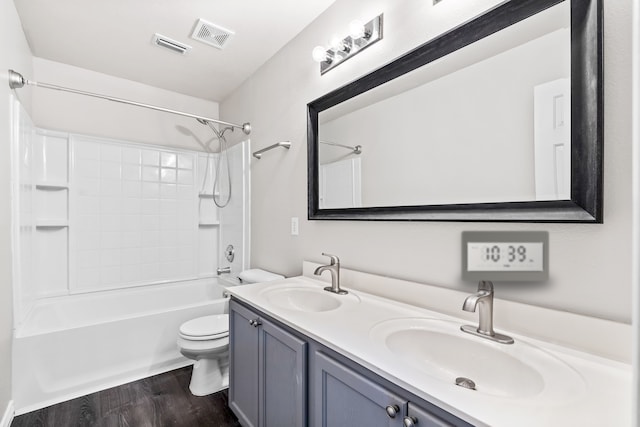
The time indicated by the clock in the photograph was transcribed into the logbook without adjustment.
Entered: 10:39
